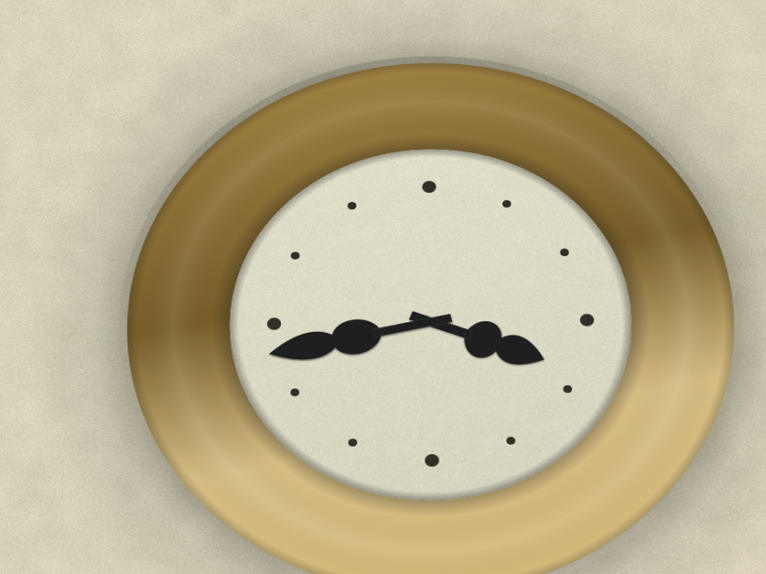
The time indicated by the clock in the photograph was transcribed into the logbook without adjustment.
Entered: 3:43
